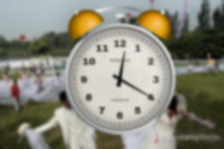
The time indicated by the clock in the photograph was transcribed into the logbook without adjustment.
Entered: 12:20
